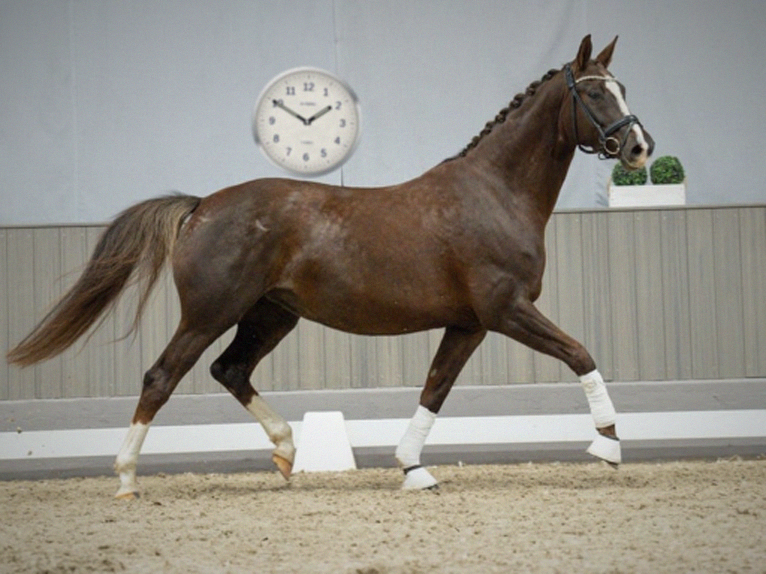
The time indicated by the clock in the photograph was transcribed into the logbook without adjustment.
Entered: 1:50
